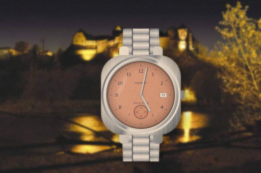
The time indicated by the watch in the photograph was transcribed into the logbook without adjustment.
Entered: 5:02
